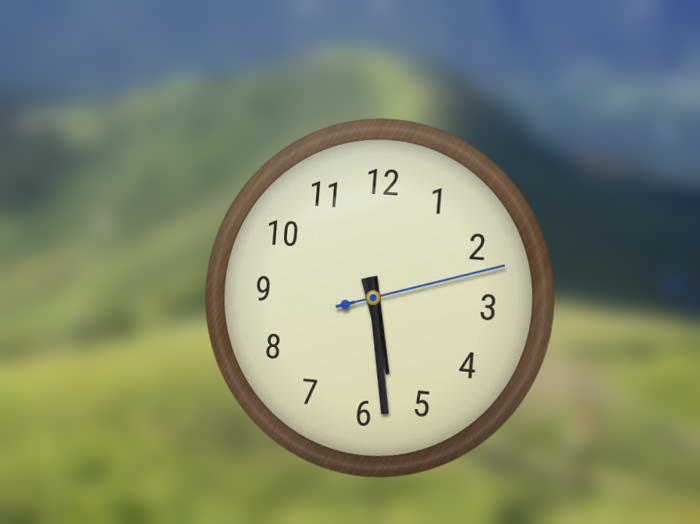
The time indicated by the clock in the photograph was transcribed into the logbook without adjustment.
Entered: 5:28:12
